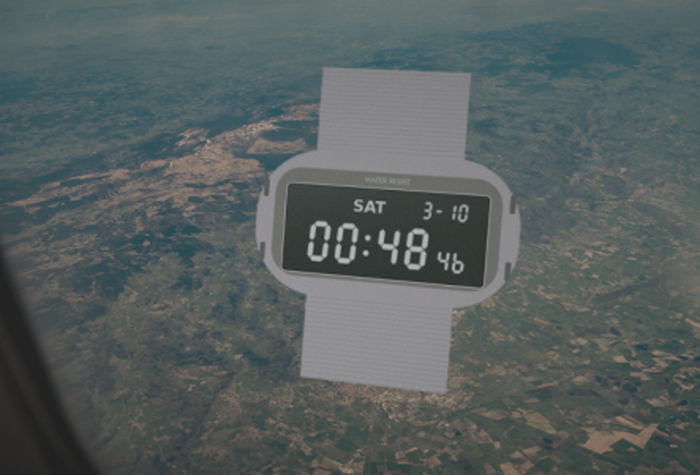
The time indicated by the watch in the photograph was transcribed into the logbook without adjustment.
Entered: 0:48:46
